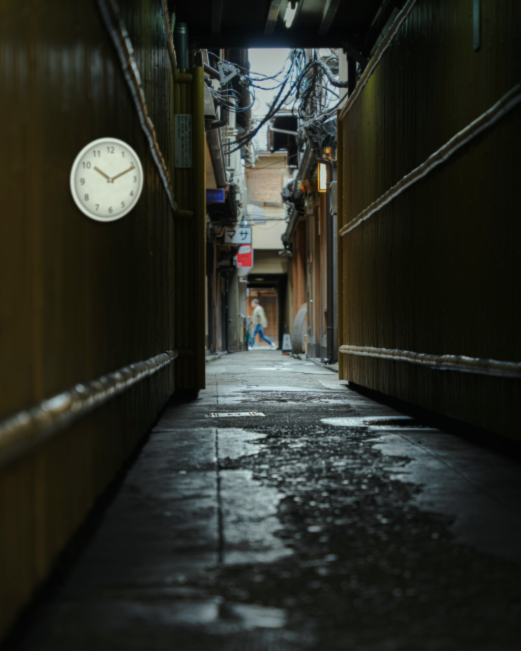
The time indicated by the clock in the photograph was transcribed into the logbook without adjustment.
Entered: 10:11
